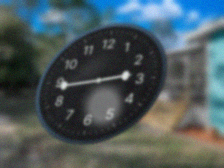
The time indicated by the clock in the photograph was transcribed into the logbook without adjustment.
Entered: 2:44
